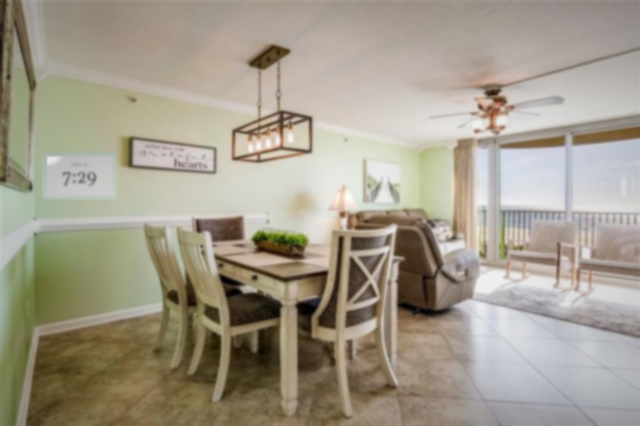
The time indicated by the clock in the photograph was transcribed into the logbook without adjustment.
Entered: 7:29
